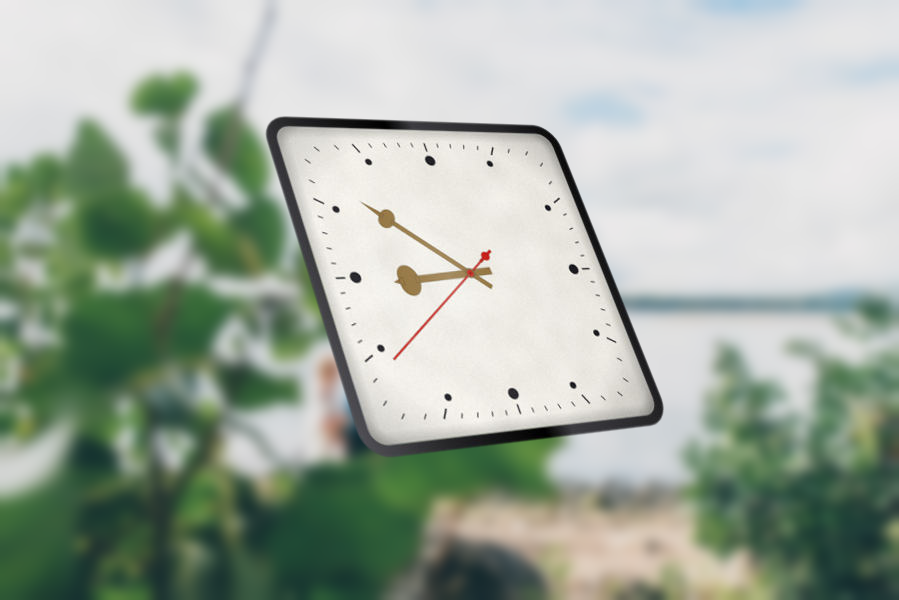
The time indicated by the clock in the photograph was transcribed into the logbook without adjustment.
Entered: 8:51:39
